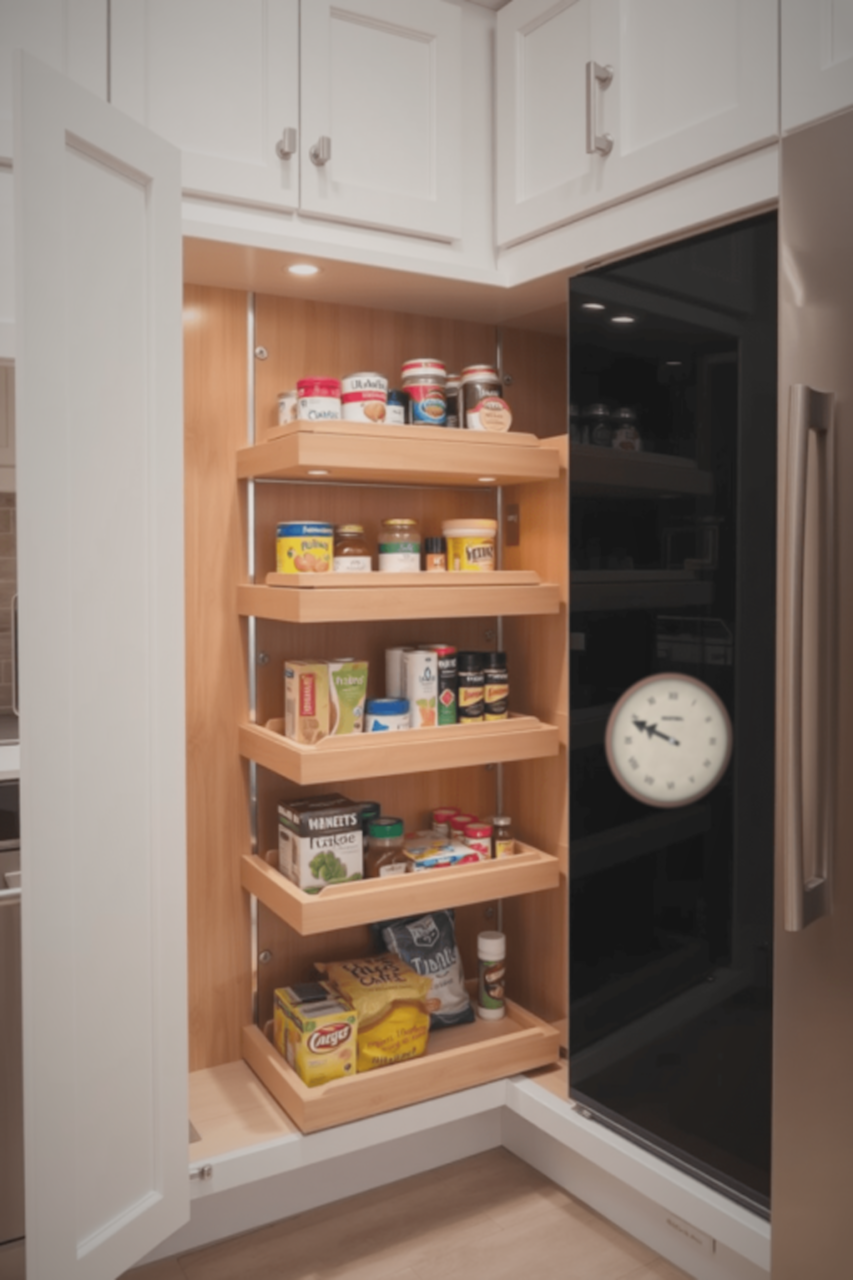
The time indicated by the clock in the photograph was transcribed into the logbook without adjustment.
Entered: 9:49
